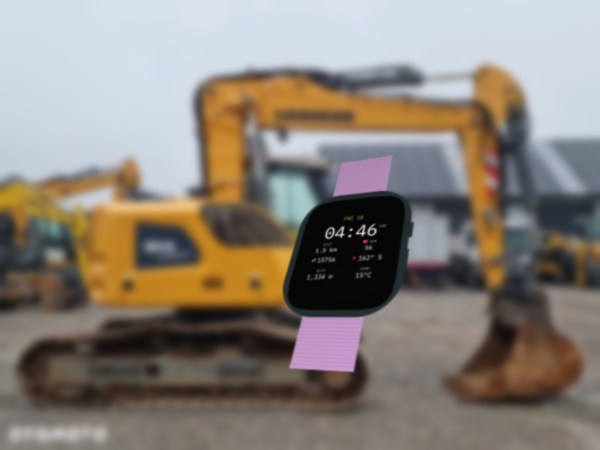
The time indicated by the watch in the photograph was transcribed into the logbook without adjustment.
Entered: 4:46
